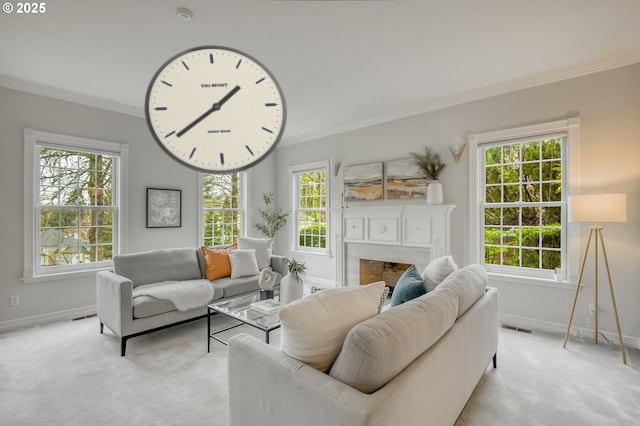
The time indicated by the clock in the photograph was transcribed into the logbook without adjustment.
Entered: 1:39
